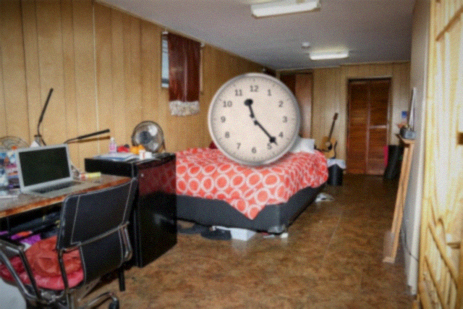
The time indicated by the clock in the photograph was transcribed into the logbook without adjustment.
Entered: 11:23
